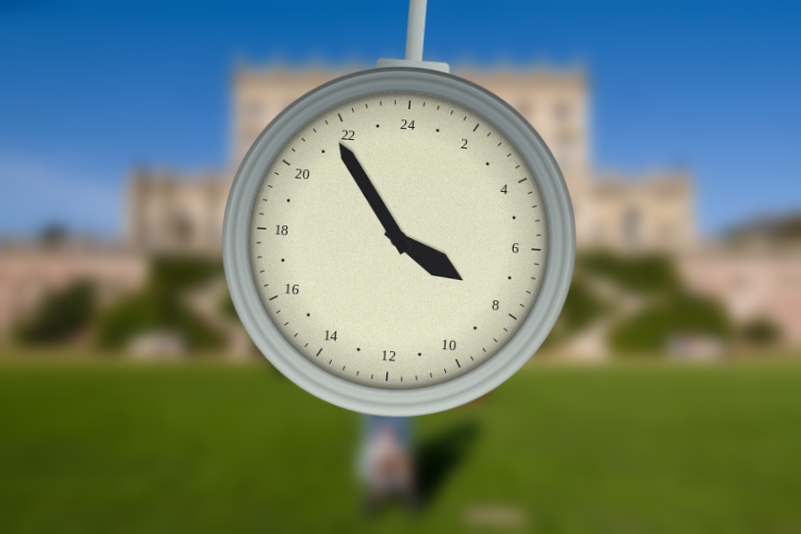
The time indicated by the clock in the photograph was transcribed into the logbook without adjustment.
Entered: 7:54
